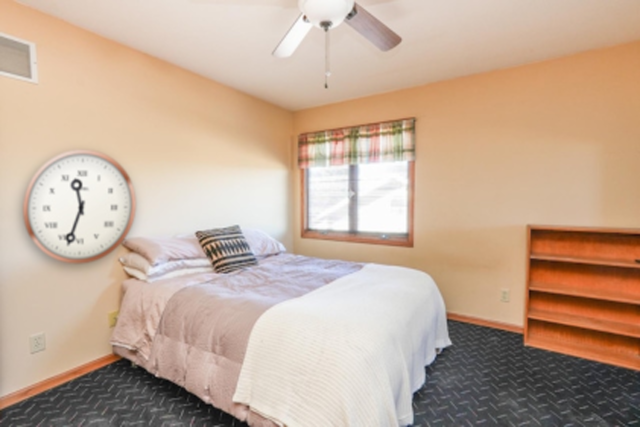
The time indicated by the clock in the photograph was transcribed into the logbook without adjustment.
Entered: 11:33
